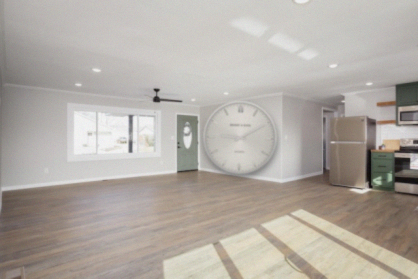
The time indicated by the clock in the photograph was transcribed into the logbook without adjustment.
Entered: 9:10
